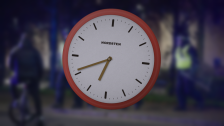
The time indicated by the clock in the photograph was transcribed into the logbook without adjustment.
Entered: 6:41
